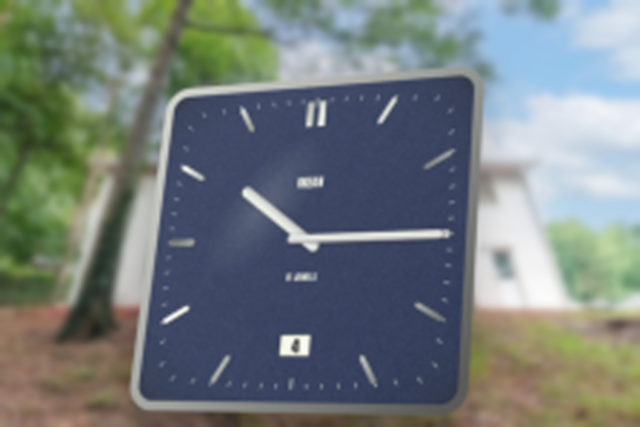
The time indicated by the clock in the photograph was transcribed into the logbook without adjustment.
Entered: 10:15
